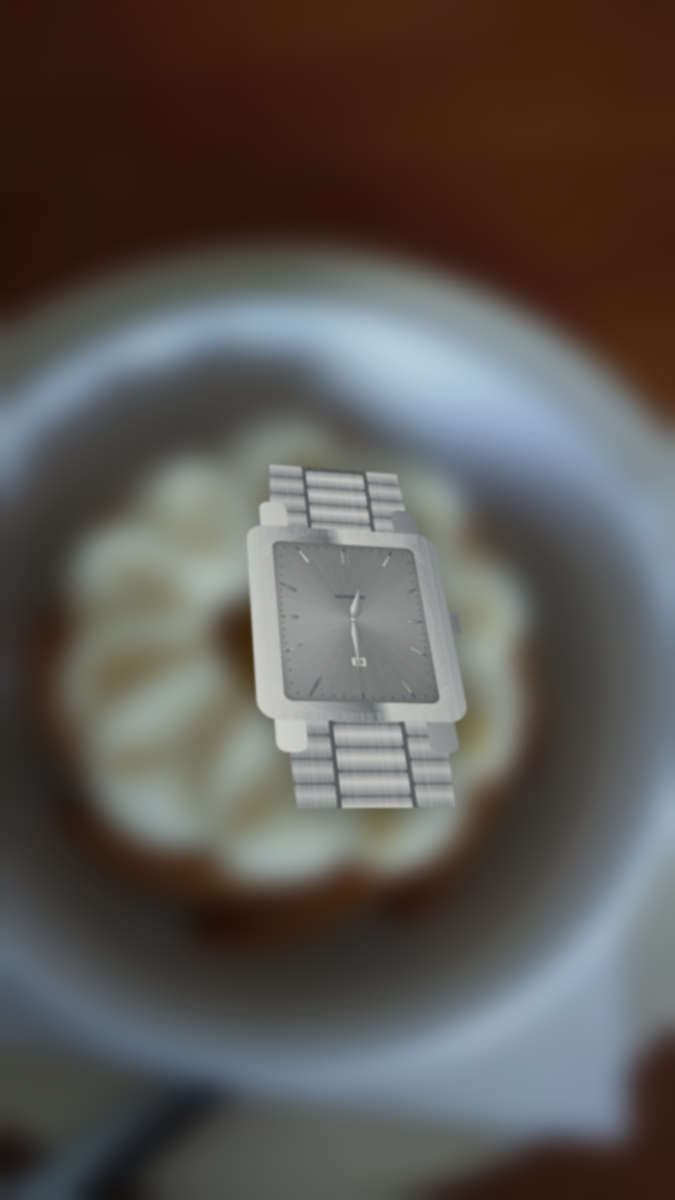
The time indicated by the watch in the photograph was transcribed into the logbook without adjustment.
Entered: 12:30
